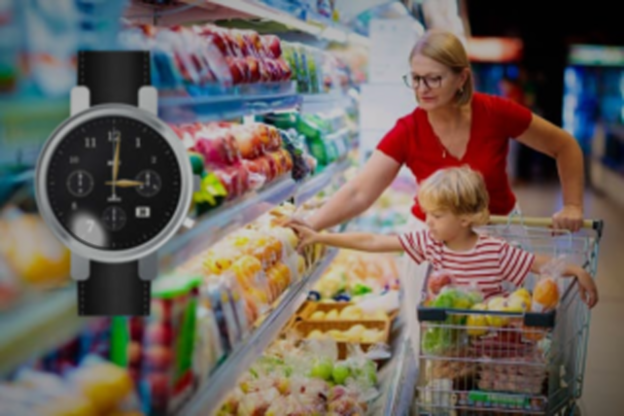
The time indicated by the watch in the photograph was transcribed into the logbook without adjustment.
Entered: 3:01
